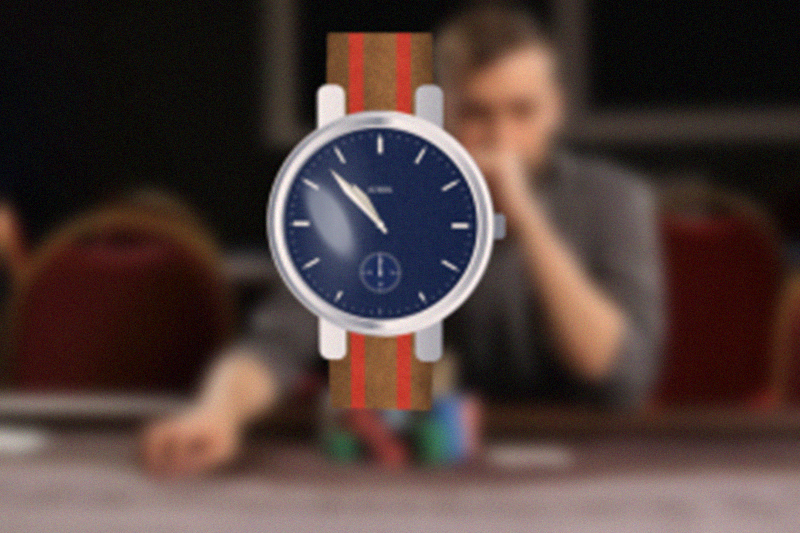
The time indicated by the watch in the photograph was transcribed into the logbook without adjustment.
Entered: 10:53
